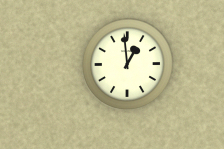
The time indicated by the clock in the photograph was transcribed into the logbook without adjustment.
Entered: 12:59
